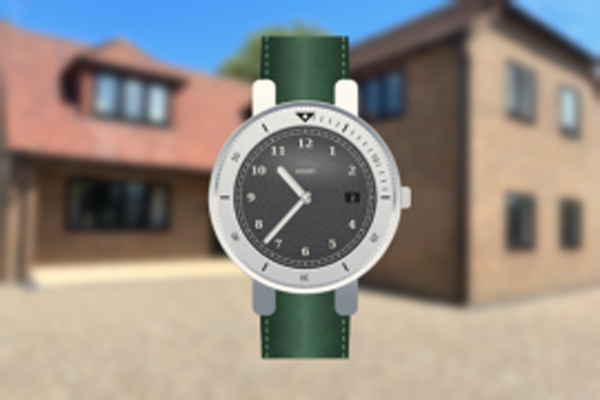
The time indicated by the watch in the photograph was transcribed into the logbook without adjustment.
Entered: 10:37
